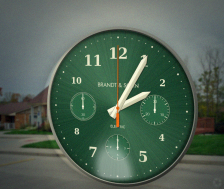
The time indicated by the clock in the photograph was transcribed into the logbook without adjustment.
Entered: 2:05
